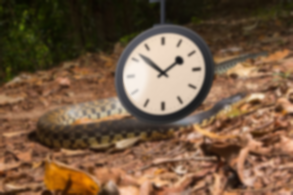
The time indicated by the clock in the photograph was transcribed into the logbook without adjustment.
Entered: 1:52
